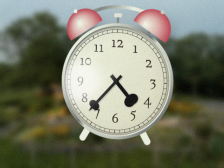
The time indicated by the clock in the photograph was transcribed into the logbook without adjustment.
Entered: 4:37
